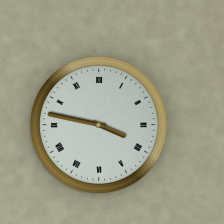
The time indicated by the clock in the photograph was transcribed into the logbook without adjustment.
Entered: 3:47
